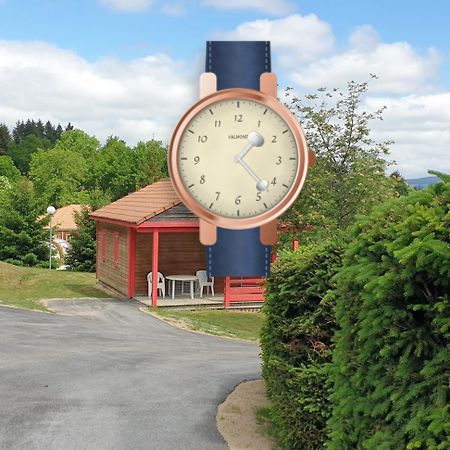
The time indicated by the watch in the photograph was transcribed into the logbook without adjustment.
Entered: 1:23
